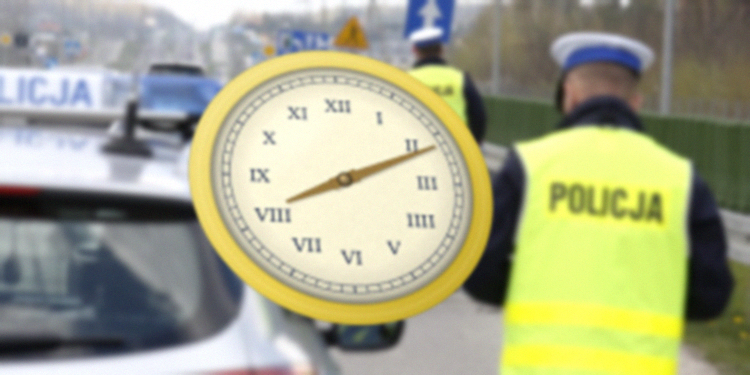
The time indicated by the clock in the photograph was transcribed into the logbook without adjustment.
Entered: 8:11
